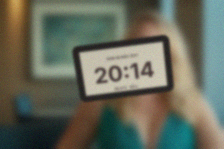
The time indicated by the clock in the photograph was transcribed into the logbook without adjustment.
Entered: 20:14
